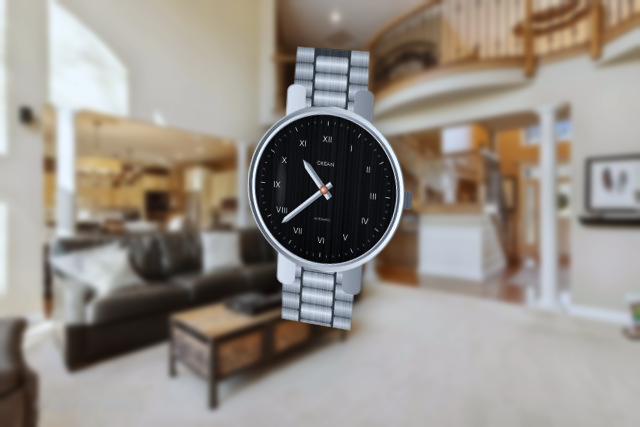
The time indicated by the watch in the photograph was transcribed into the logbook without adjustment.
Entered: 10:38
